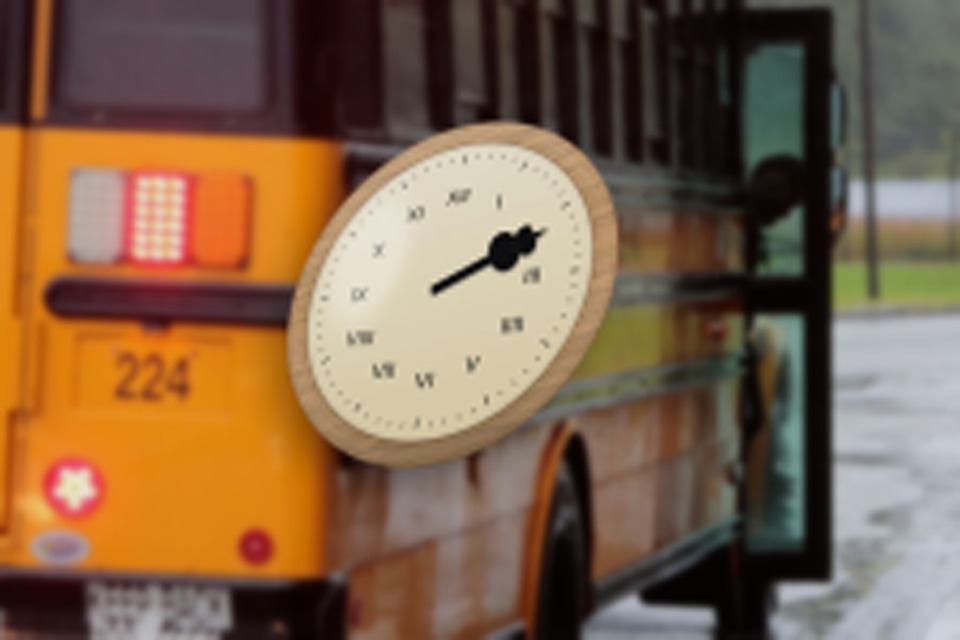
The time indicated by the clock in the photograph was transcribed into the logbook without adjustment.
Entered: 2:11
